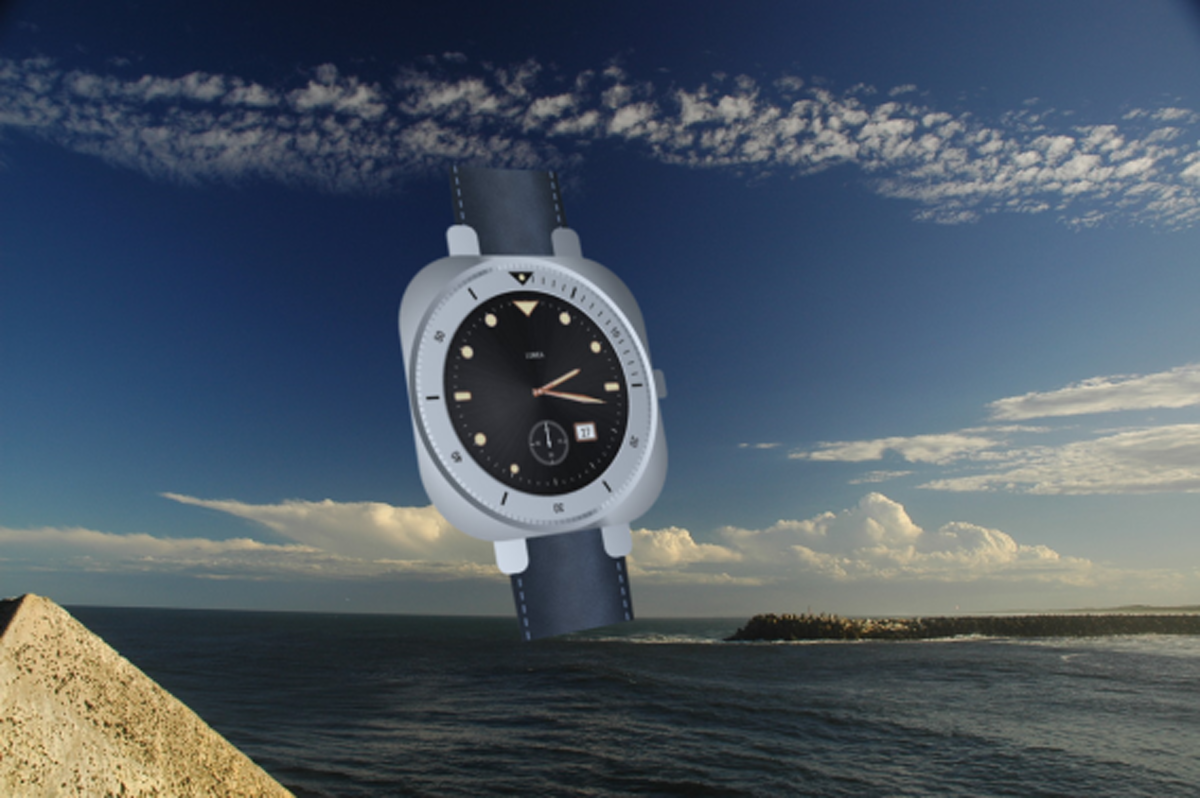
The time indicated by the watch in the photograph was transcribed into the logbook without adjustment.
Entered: 2:17
